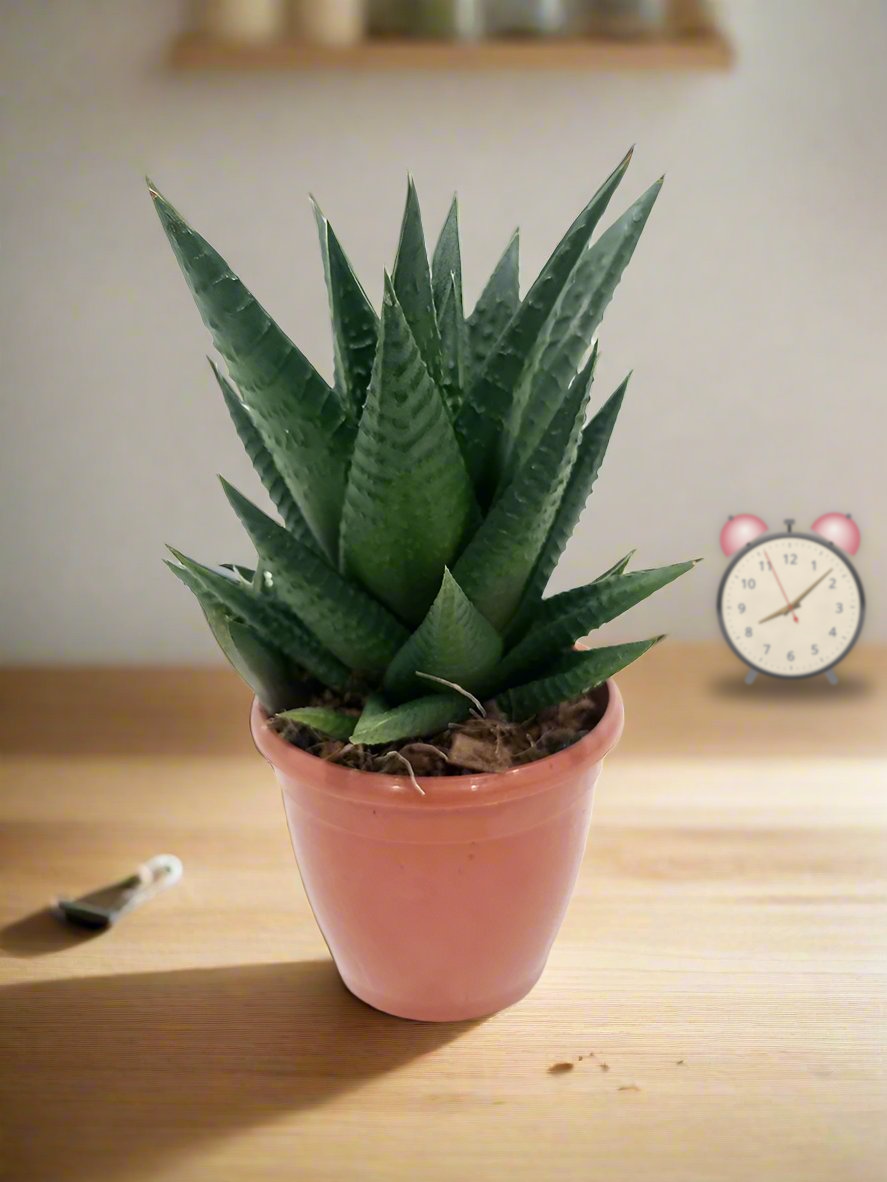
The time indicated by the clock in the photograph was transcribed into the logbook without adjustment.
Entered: 8:07:56
